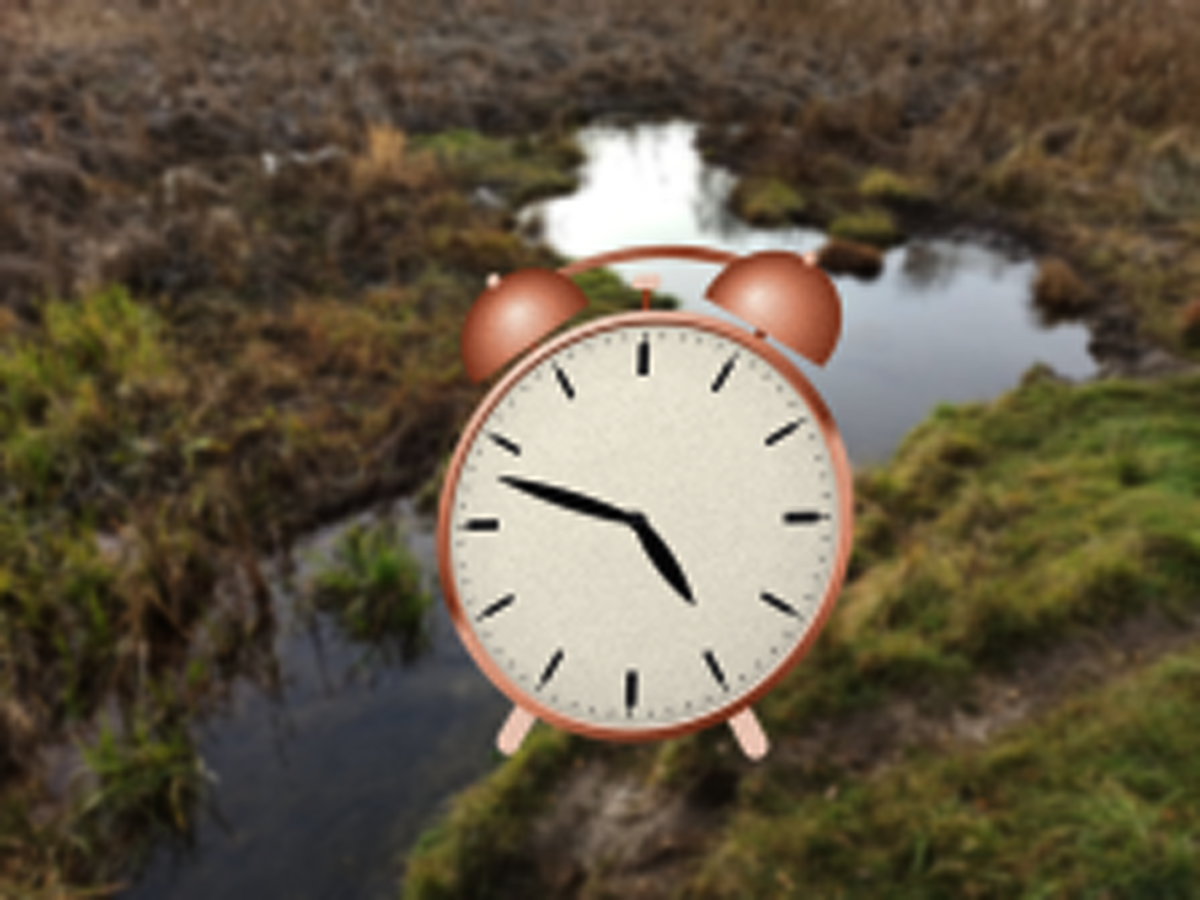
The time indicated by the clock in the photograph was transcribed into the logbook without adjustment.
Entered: 4:48
